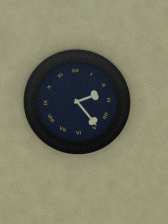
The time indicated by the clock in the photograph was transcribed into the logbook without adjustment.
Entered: 2:24
